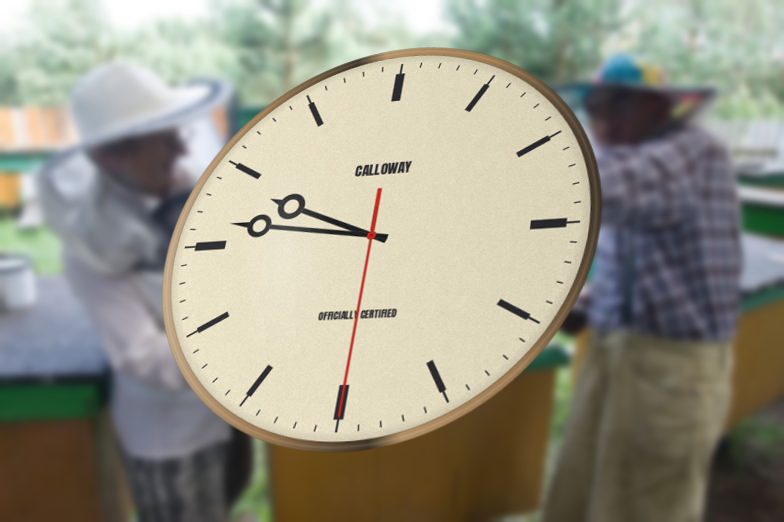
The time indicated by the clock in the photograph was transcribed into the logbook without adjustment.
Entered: 9:46:30
